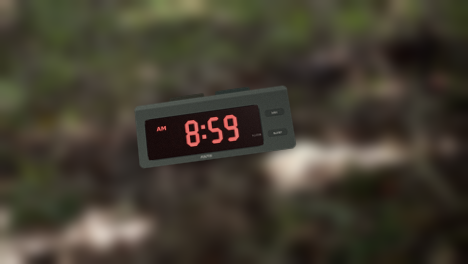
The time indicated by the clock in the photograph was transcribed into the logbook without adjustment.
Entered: 8:59
